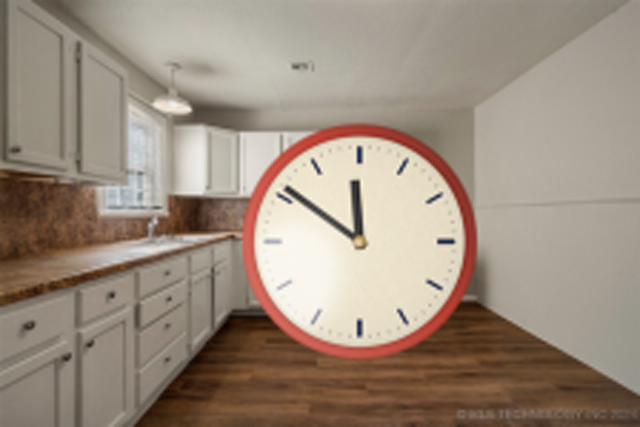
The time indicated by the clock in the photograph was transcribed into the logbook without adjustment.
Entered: 11:51
